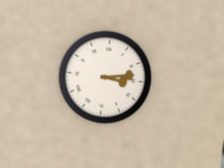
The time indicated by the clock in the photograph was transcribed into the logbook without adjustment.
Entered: 3:13
